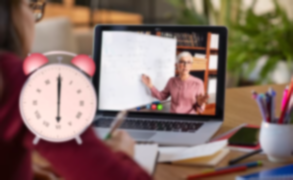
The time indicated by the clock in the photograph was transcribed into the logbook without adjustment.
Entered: 6:00
